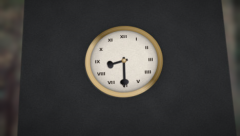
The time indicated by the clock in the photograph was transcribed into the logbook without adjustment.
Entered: 8:30
